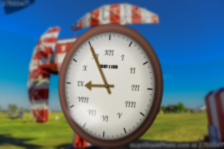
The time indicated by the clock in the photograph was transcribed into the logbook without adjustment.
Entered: 8:55
